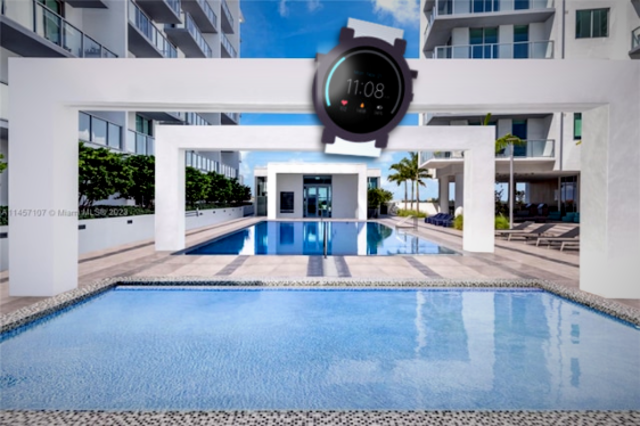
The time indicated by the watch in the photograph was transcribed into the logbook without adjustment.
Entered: 11:08
